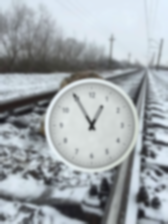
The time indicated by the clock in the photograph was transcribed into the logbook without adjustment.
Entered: 12:55
